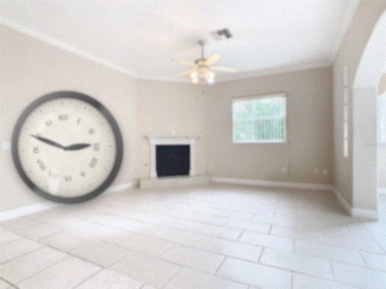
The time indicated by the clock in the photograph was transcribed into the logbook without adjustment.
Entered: 2:49
